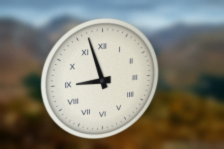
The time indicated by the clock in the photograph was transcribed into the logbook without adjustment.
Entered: 8:57
